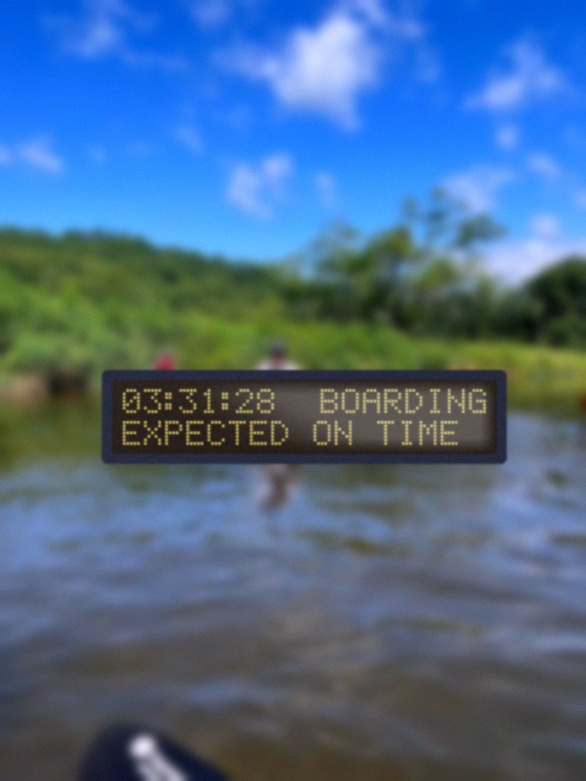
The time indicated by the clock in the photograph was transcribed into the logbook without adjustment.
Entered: 3:31:28
